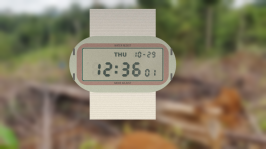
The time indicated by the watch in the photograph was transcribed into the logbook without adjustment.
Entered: 12:36:01
